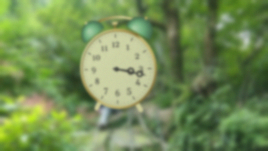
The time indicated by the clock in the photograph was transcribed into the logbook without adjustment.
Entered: 3:17
